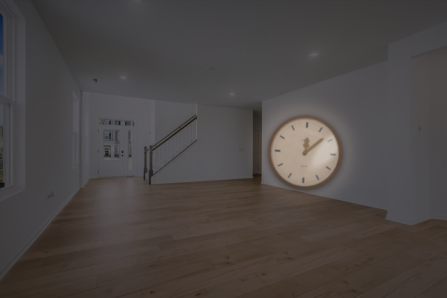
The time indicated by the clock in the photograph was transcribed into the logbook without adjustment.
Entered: 12:08
